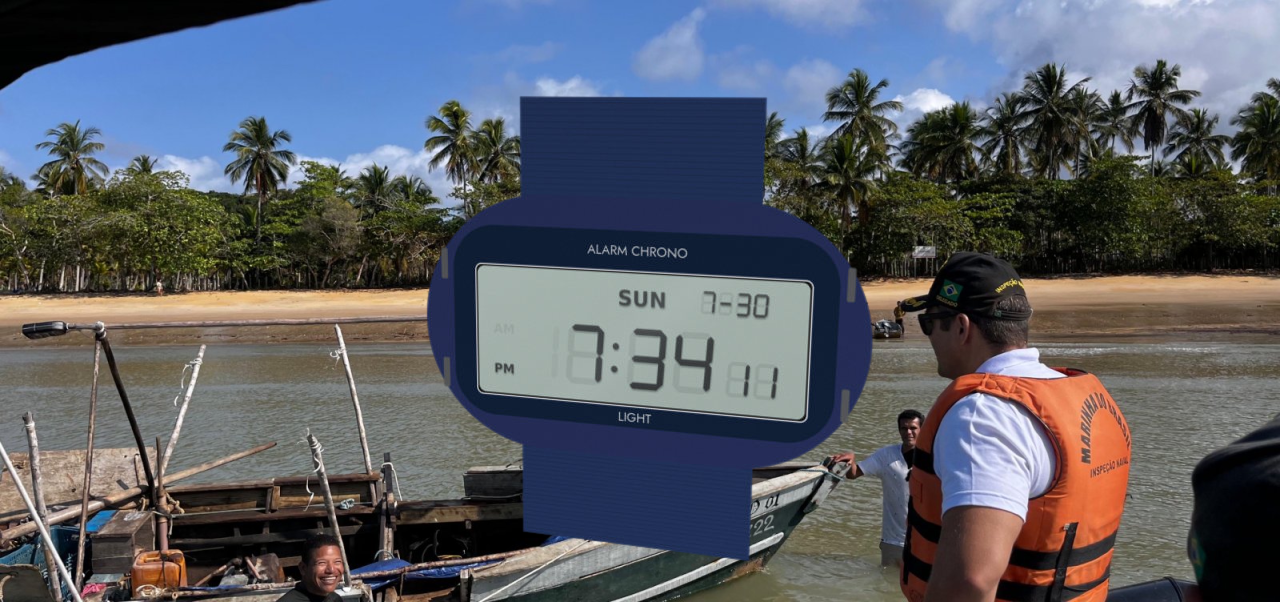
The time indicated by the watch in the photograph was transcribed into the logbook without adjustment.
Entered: 7:34:11
